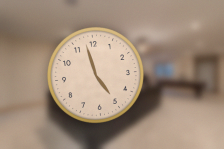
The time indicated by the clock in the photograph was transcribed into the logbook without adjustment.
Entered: 4:58
